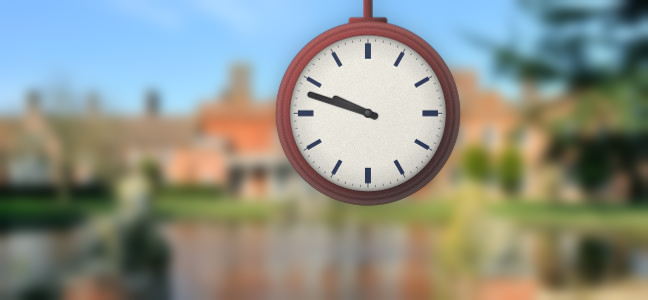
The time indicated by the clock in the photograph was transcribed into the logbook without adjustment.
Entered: 9:48
